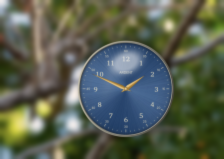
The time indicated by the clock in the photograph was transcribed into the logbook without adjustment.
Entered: 1:49
